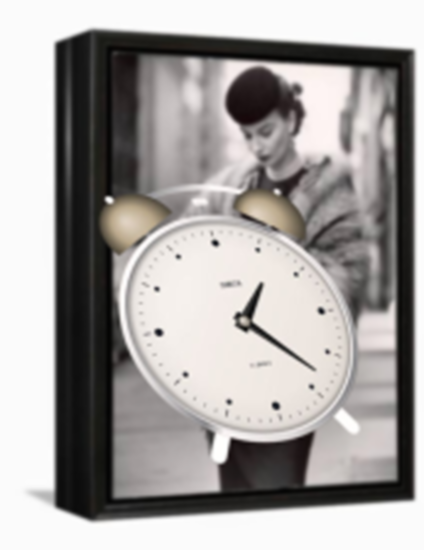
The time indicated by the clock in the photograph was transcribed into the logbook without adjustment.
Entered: 1:23
